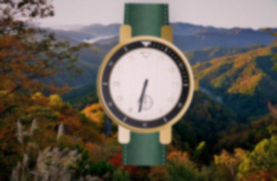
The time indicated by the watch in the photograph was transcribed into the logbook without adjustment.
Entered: 6:32
